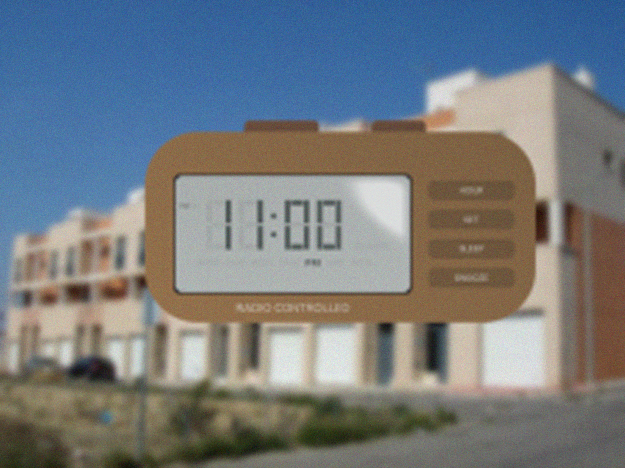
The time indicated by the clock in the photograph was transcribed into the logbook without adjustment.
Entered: 11:00
